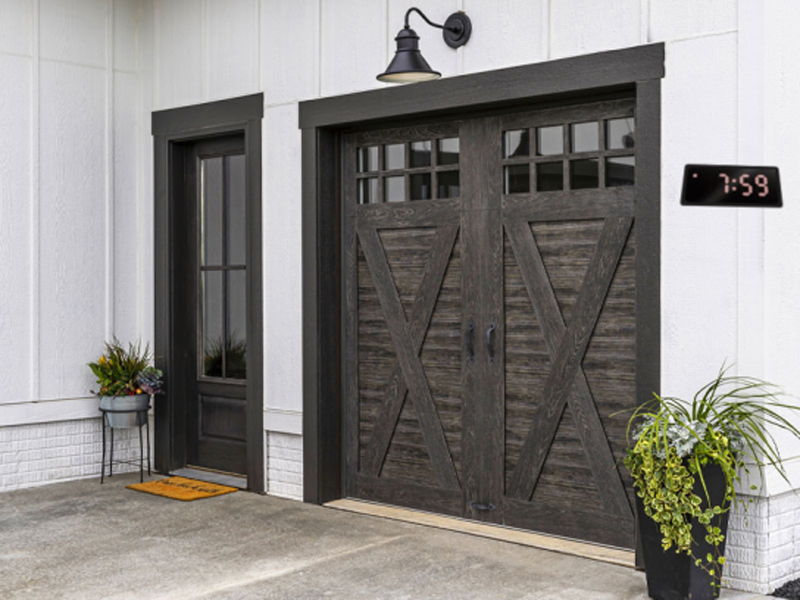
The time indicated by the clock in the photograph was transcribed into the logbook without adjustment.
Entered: 7:59
